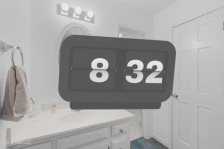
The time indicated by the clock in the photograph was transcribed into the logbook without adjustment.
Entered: 8:32
